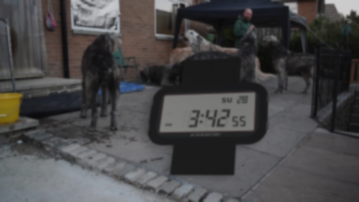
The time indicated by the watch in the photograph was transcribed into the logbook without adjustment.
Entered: 3:42
